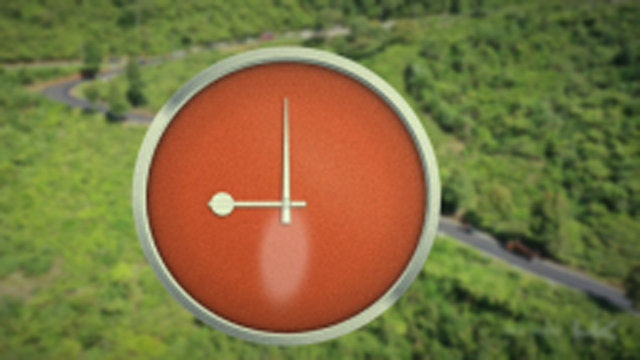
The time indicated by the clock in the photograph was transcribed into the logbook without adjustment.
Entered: 9:00
